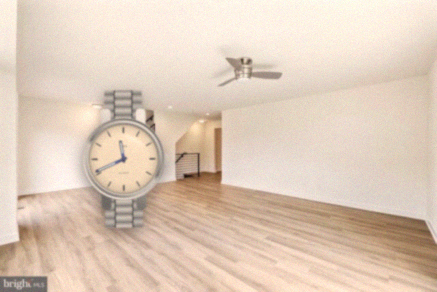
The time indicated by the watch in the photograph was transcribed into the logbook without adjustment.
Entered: 11:41
